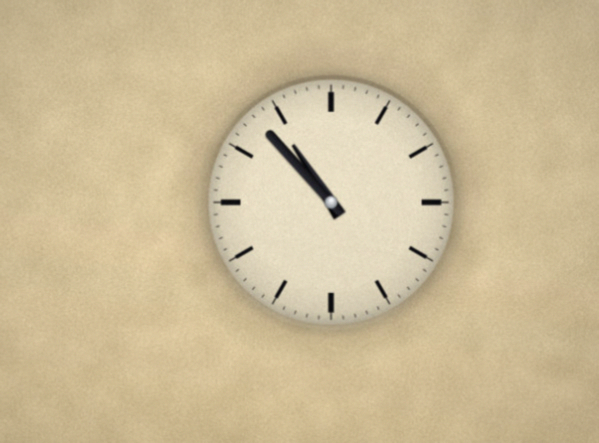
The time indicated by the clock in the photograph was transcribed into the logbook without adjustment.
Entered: 10:53
